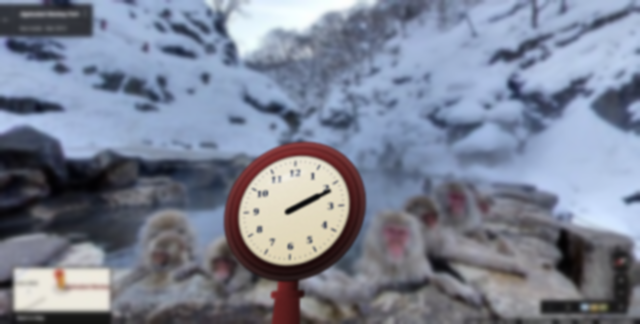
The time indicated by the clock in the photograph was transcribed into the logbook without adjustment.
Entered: 2:11
